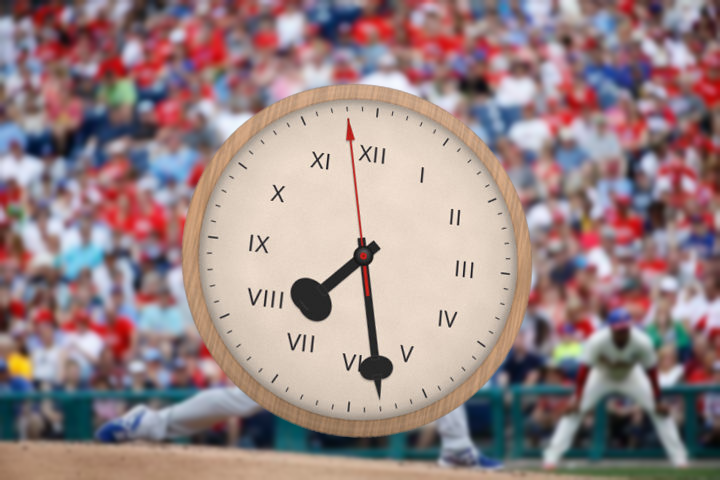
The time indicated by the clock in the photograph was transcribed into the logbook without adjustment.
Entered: 7:27:58
